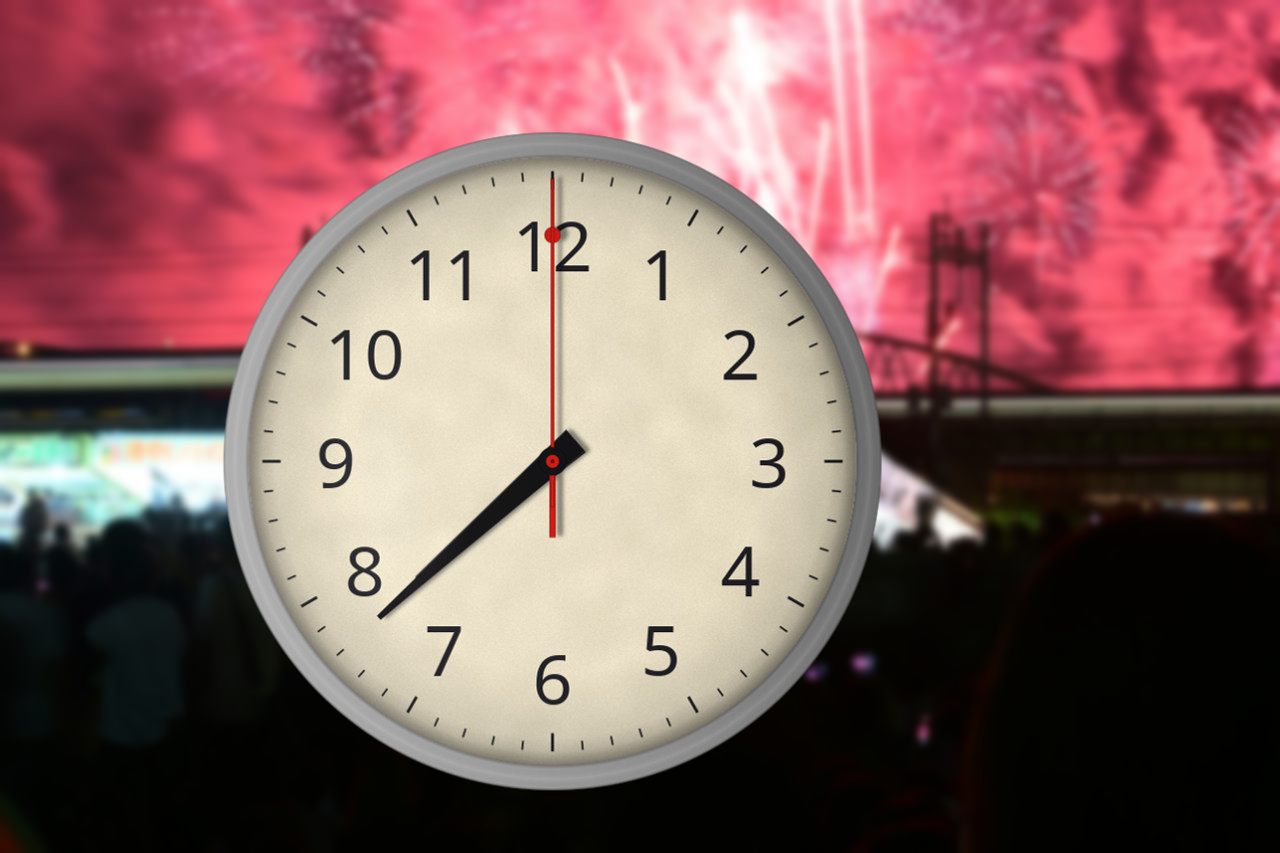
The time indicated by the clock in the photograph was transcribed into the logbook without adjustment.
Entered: 7:38:00
